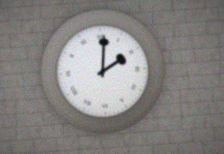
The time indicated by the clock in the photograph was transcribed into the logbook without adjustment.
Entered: 2:01
